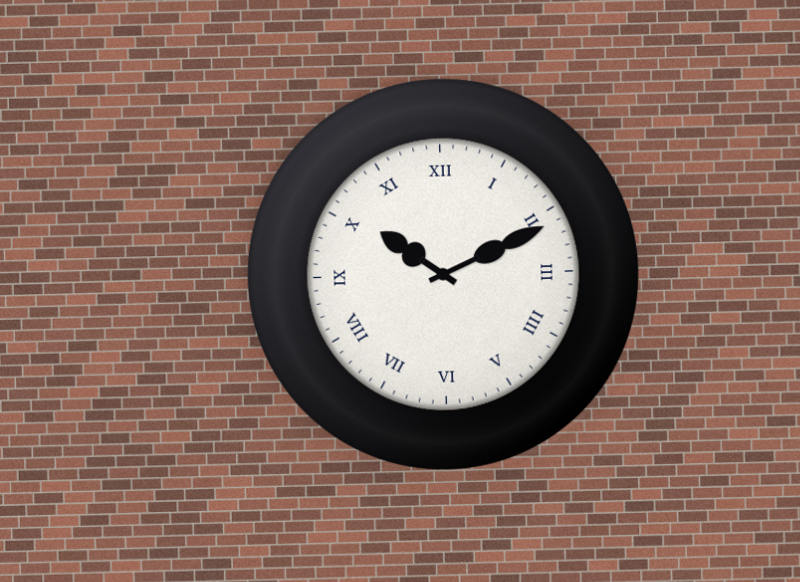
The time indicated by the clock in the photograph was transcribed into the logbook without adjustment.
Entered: 10:11
